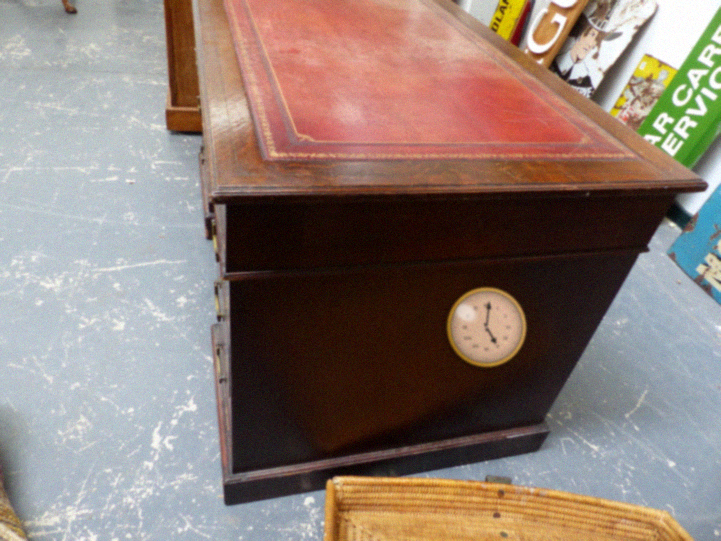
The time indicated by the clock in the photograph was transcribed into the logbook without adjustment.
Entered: 5:01
